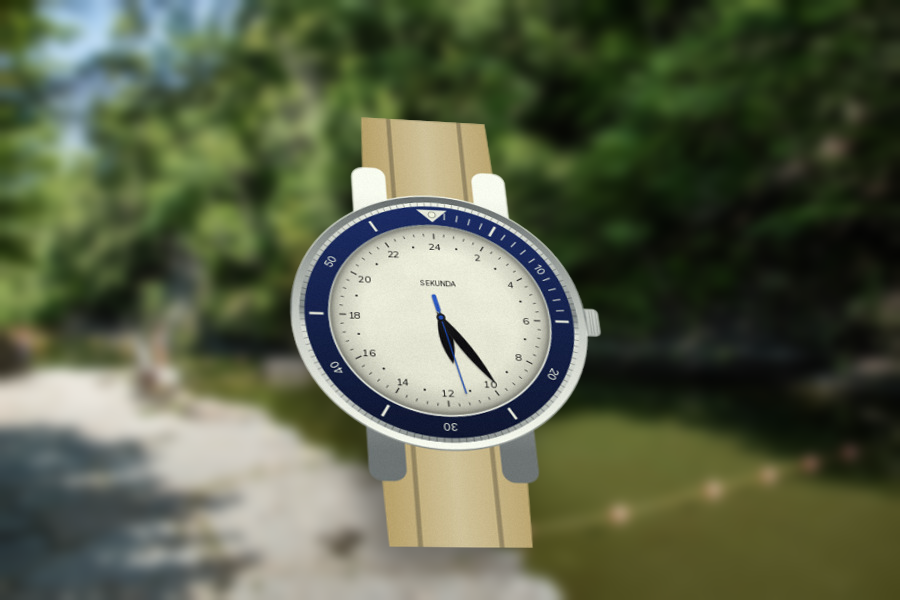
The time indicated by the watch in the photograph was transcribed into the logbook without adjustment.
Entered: 11:24:28
